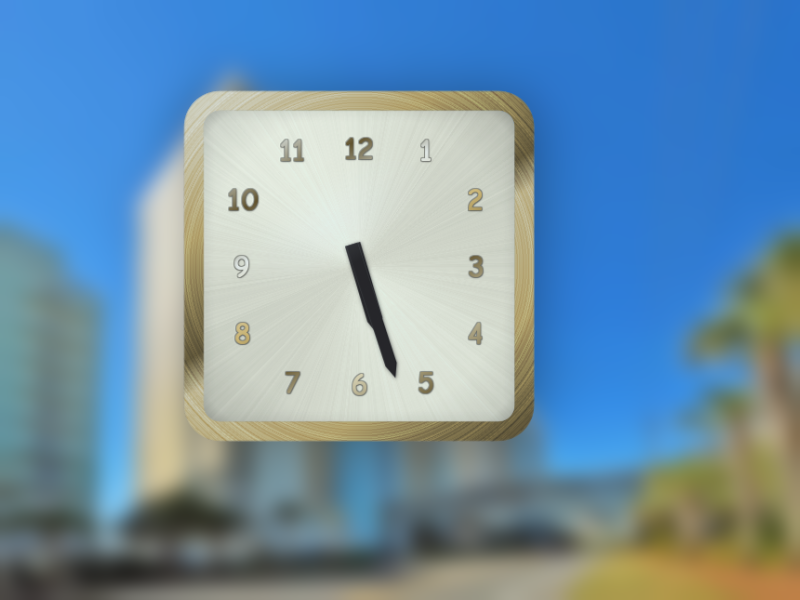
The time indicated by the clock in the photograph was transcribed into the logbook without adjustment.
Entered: 5:27
